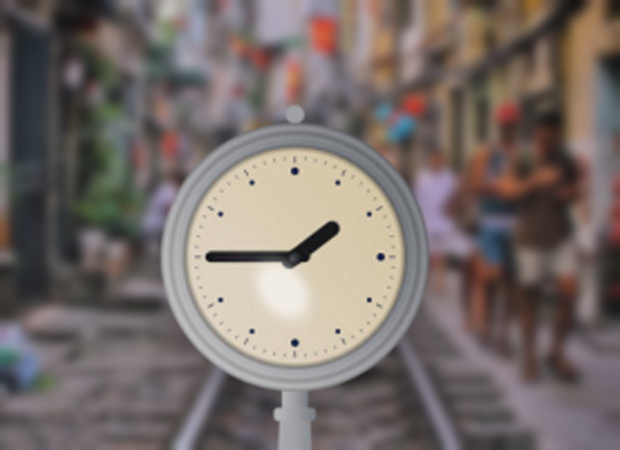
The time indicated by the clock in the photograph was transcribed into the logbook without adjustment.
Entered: 1:45
